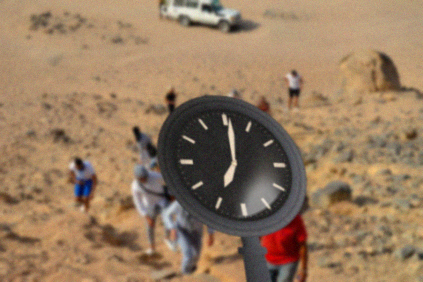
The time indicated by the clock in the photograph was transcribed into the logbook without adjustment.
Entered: 7:01
